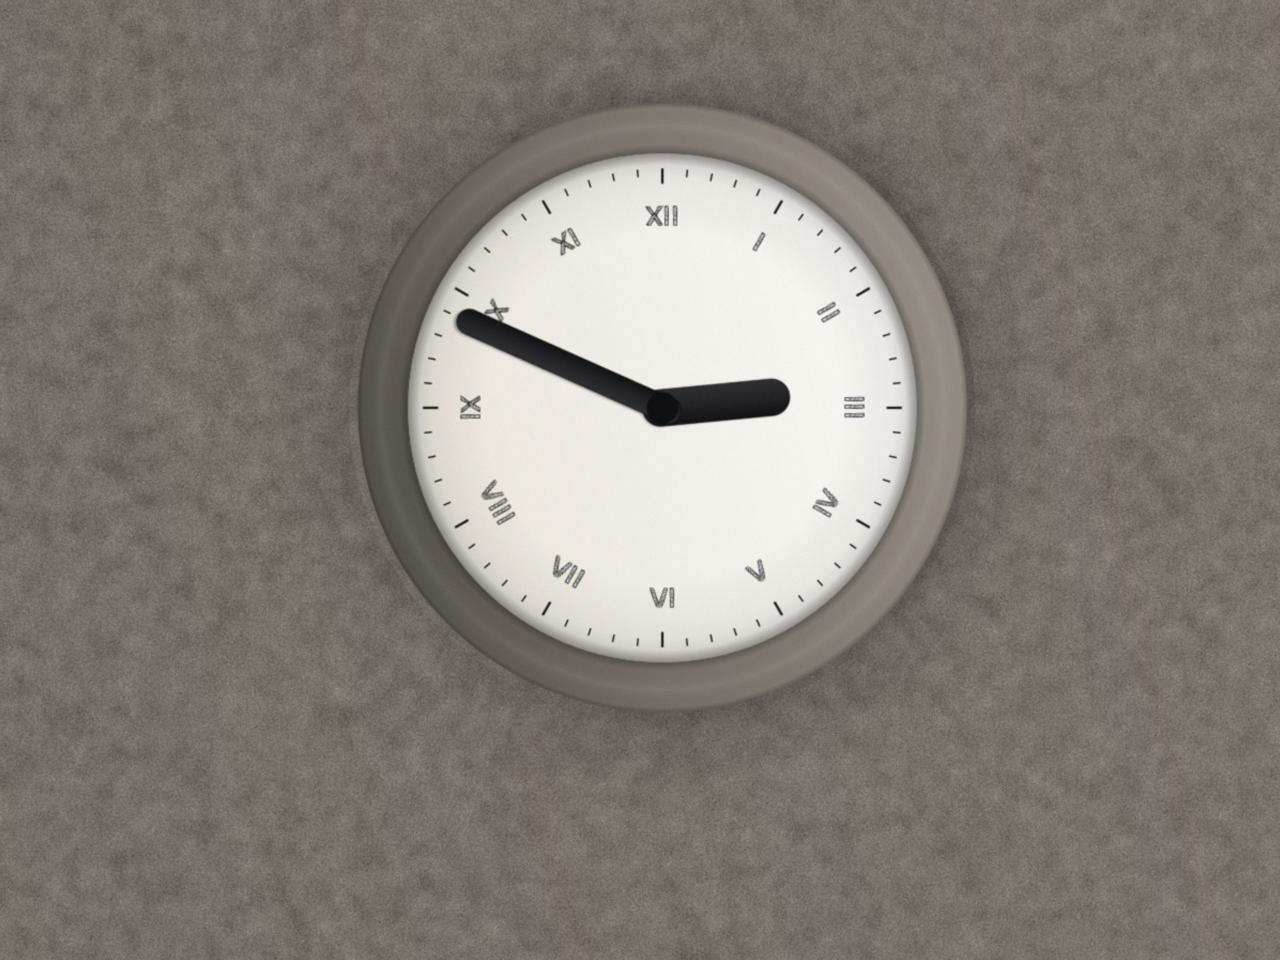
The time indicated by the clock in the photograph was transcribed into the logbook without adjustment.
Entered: 2:49
